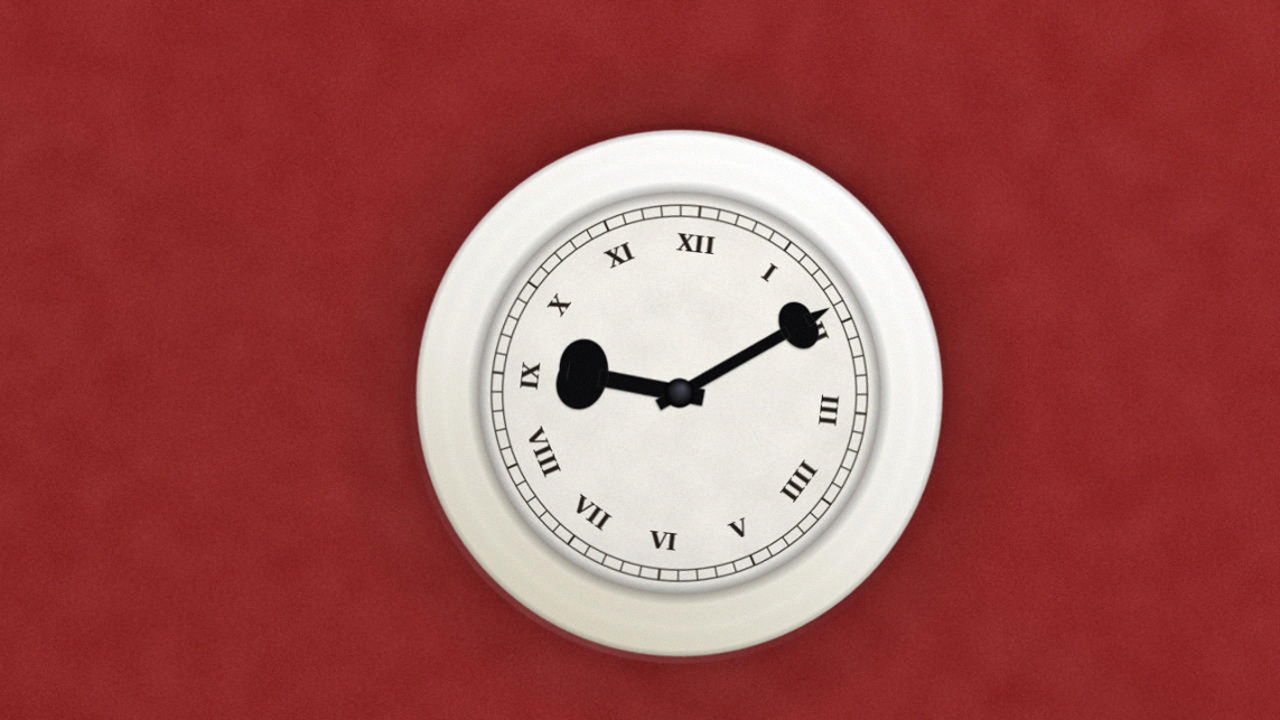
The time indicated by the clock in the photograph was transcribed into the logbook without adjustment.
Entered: 9:09
